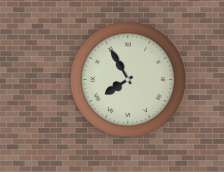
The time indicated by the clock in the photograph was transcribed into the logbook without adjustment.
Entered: 7:55
